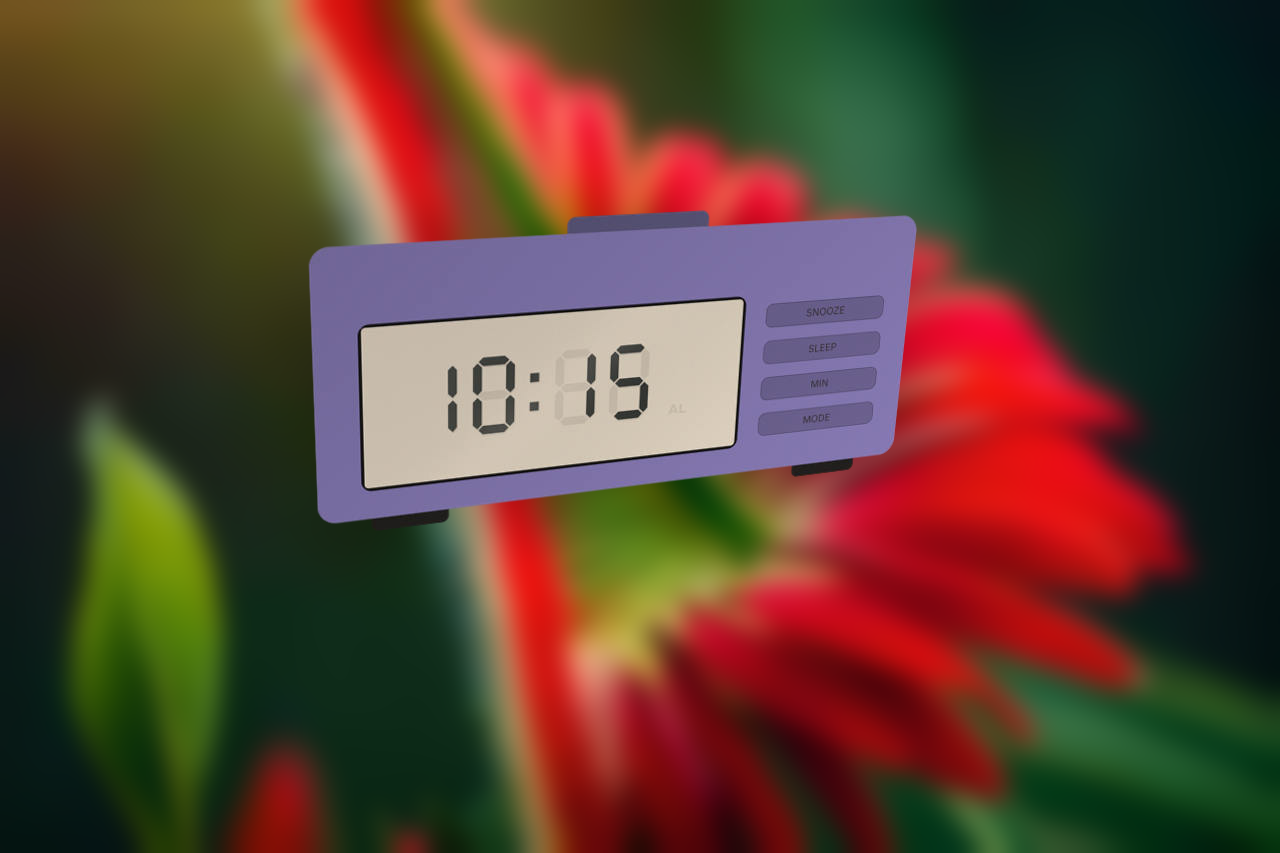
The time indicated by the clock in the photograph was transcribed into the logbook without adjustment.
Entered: 10:15
